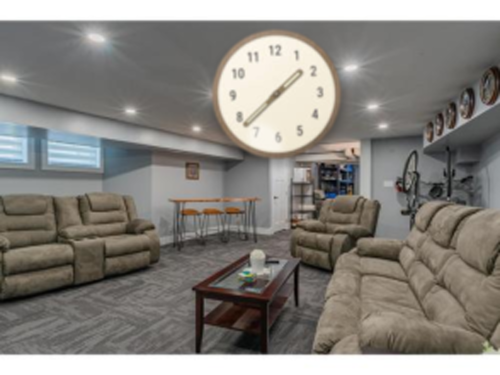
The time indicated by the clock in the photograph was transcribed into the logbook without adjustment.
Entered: 1:38
